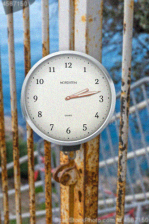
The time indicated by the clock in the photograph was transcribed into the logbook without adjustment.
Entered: 2:13
